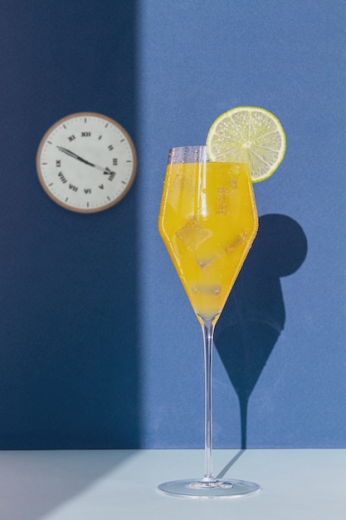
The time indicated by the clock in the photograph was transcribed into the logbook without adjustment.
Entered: 3:50
